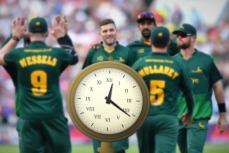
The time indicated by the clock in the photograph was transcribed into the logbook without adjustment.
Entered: 12:21
